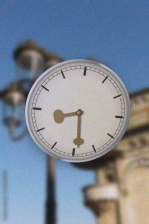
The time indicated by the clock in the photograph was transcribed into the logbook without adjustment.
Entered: 8:29
